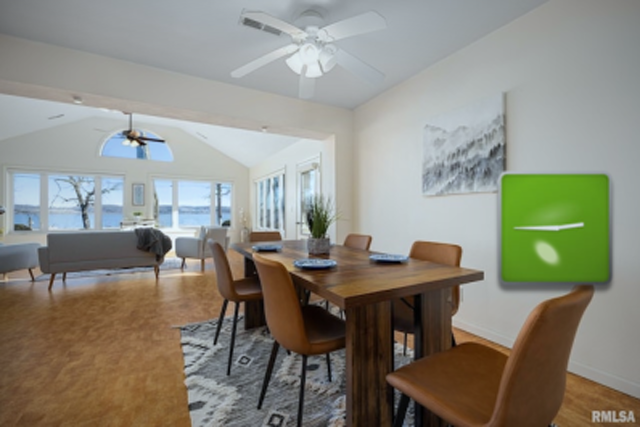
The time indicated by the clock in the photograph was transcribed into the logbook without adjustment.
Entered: 2:45
